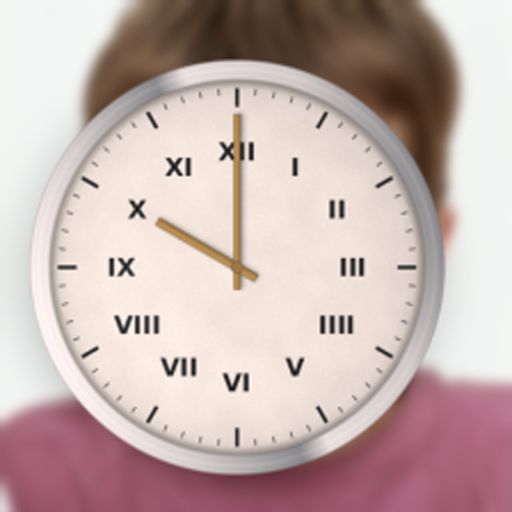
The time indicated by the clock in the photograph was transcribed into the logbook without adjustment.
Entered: 10:00
